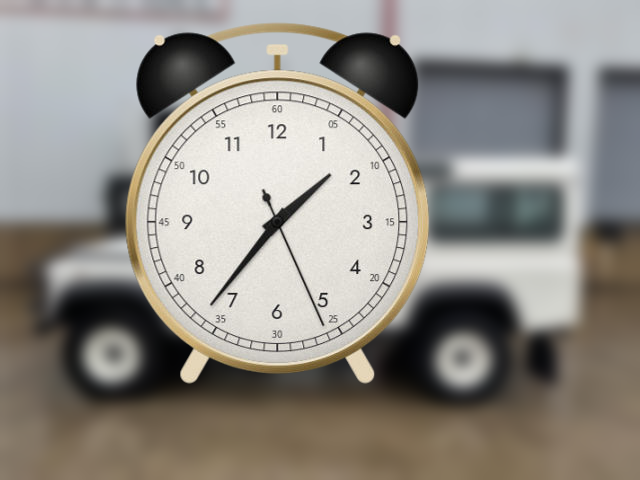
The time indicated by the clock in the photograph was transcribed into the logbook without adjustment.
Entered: 1:36:26
